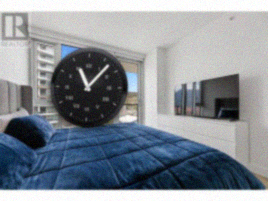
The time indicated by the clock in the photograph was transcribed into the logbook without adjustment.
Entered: 11:07
